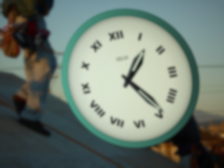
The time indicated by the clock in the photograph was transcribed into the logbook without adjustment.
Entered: 1:24
